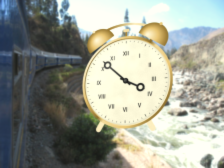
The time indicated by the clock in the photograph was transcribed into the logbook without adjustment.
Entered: 3:52
